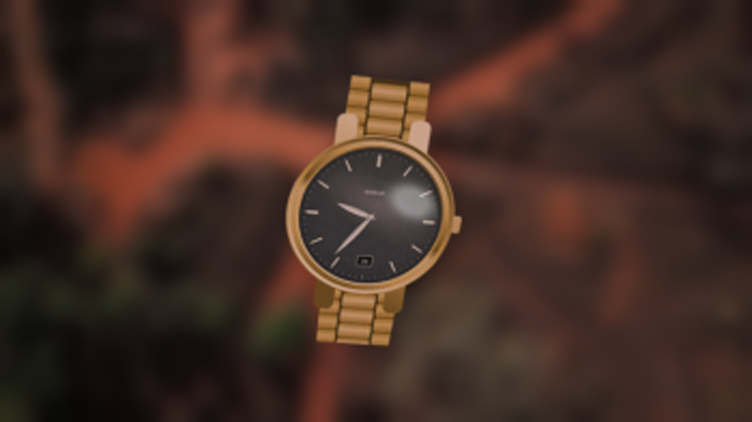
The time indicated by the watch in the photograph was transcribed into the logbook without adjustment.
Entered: 9:36
